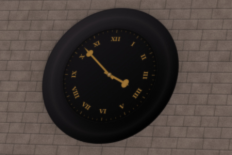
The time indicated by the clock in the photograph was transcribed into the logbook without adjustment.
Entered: 3:52
